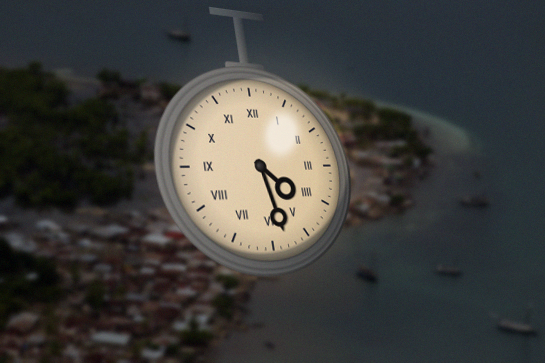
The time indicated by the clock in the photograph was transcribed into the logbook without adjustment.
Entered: 4:28
